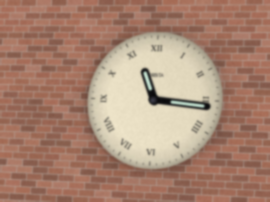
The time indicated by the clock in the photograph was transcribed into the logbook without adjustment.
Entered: 11:16
